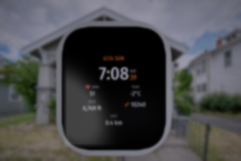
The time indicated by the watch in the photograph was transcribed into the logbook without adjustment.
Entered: 7:08
